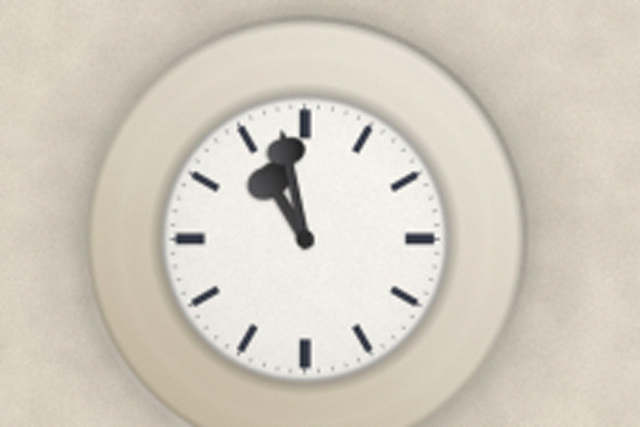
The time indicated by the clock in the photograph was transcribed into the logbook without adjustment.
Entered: 10:58
